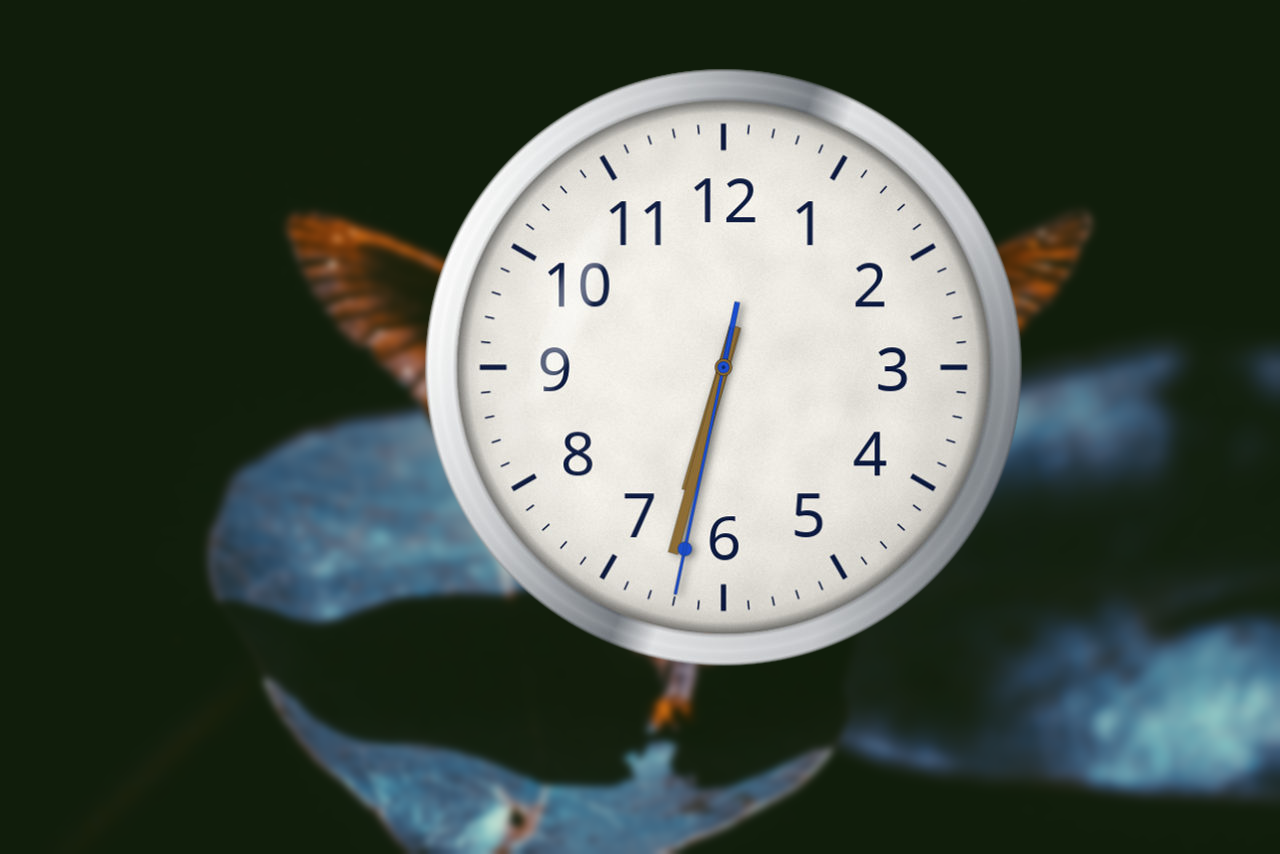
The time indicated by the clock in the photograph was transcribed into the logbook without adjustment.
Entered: 6:32:32
